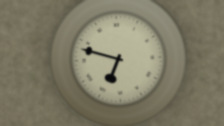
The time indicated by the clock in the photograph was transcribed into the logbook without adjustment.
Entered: 6:48
